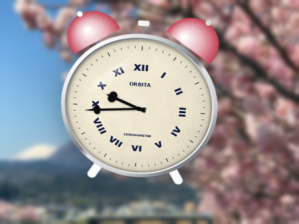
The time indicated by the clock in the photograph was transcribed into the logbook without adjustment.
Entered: 9:44
